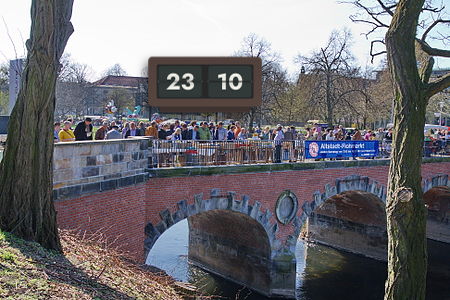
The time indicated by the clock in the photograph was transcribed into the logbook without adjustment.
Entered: 23:10
